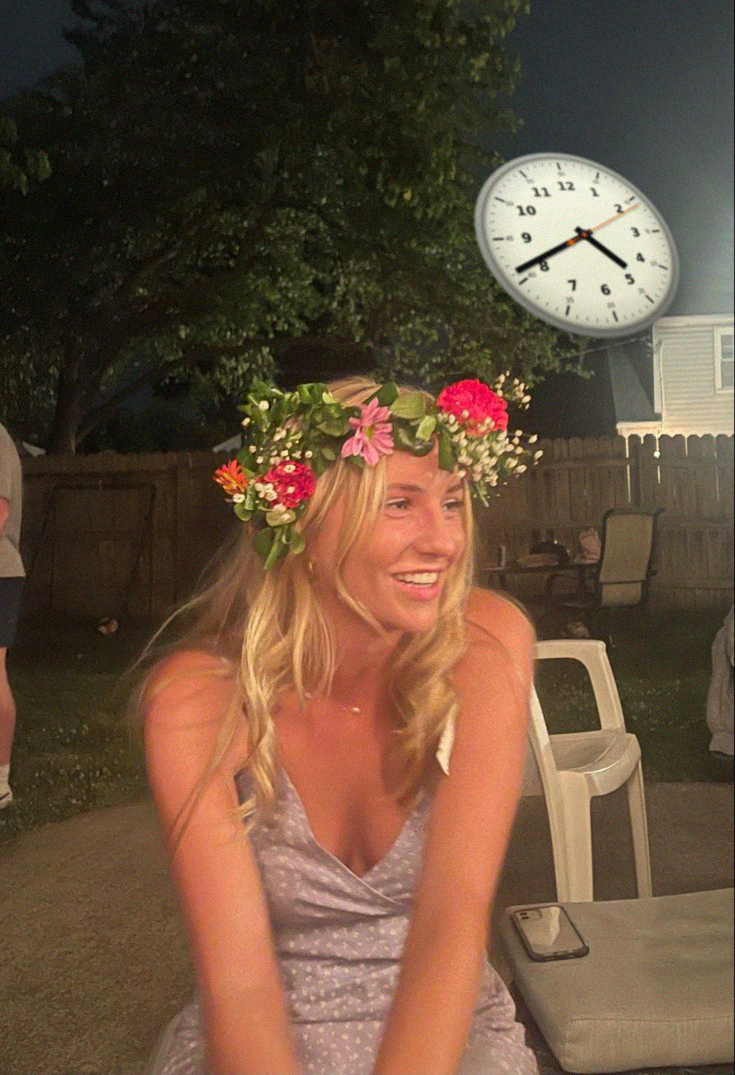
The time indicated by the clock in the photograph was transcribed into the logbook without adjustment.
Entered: 4:41:11
